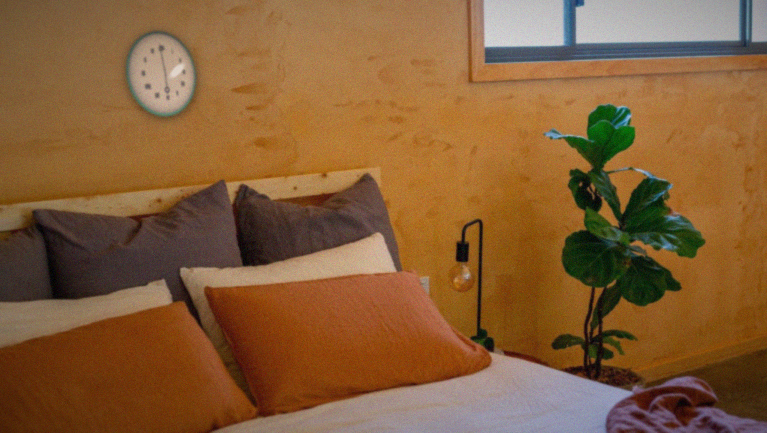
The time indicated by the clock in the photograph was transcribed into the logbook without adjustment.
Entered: 5:59
